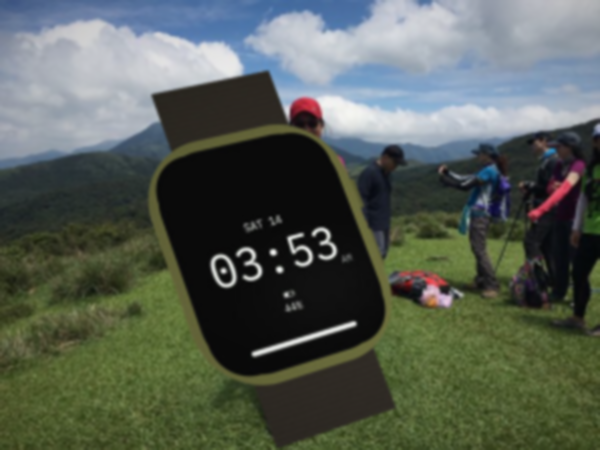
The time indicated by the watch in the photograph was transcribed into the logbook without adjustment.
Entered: 3:53
